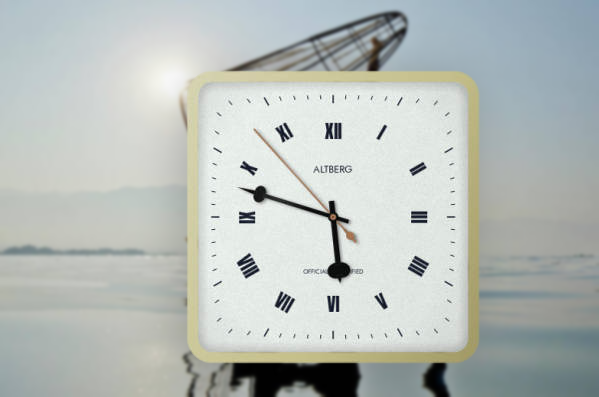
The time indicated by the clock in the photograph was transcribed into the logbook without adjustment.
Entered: 5:47:53
